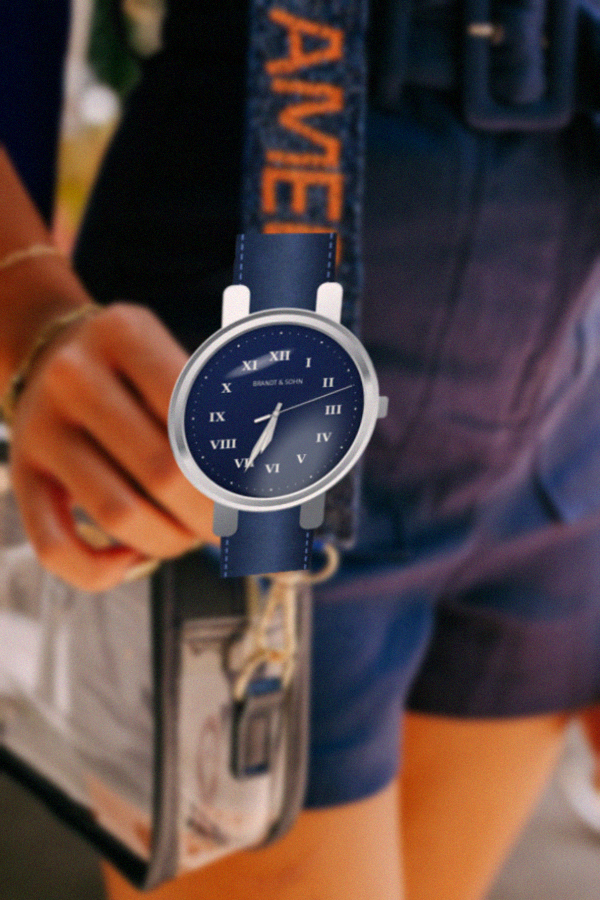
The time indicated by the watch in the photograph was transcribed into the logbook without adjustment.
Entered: 6:34:12
